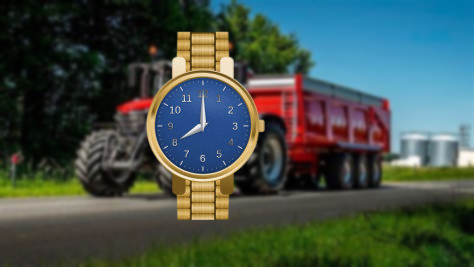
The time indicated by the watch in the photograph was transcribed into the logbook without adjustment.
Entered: 8:00
